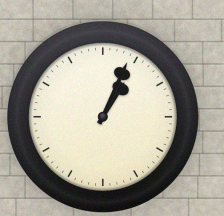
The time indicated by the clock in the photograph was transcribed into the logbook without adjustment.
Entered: 1:04
